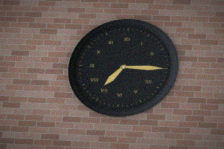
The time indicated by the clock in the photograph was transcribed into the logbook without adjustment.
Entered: 7:15
